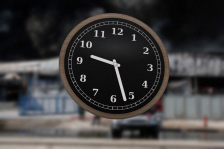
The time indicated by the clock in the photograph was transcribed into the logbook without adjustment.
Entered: 9:27
